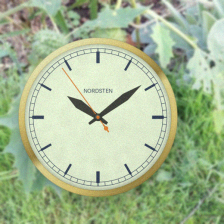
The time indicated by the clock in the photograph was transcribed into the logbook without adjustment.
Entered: 10:08:54
